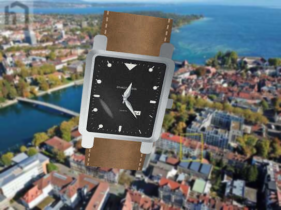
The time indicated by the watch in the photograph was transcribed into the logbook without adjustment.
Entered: 12:24
